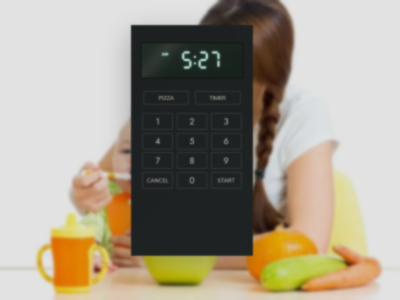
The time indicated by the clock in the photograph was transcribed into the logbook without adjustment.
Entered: 5:27
